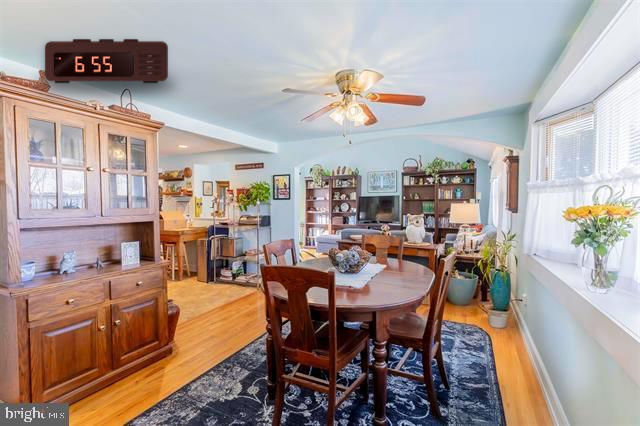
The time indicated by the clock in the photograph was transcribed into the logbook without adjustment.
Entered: 6:55
